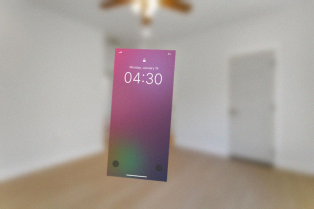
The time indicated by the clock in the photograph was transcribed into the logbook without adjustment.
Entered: 4:30
